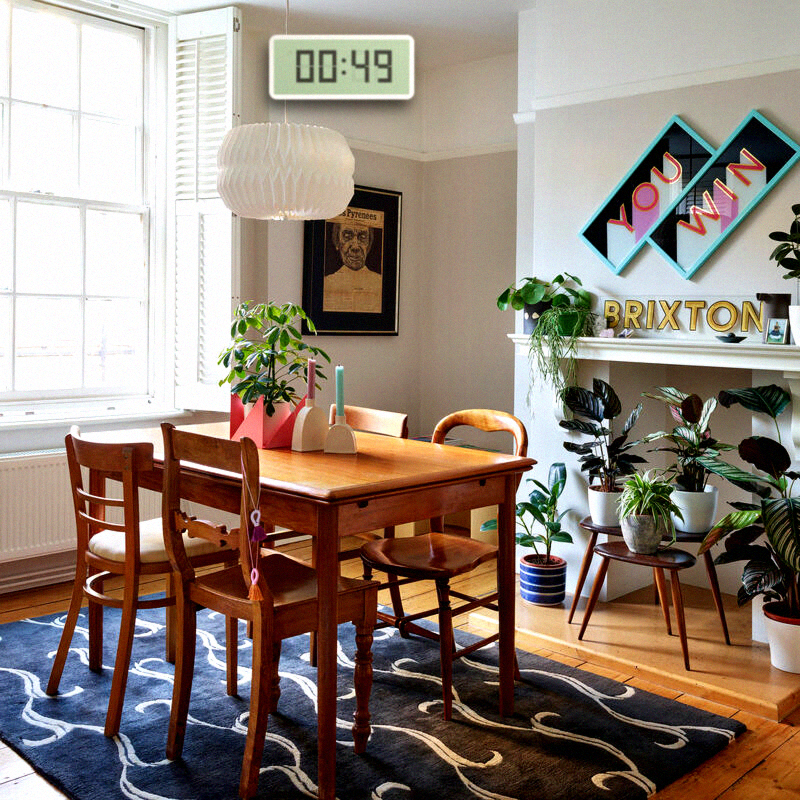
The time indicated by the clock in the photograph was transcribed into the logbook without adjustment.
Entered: 0:49
